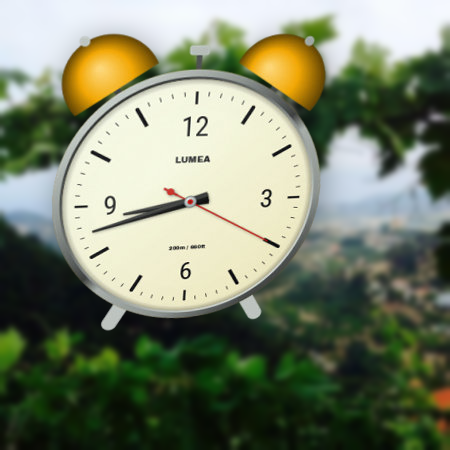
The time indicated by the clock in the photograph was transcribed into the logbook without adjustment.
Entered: 8:42:20
